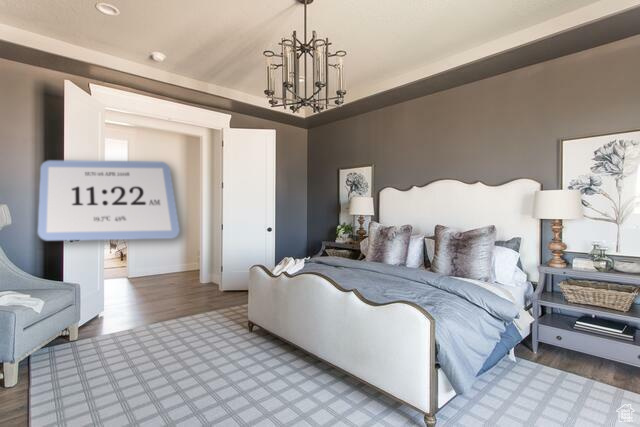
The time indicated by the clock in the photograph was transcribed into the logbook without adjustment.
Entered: 11:22
